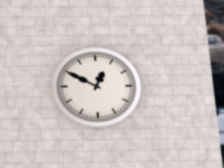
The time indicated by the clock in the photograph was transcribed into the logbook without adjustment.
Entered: 12:50
